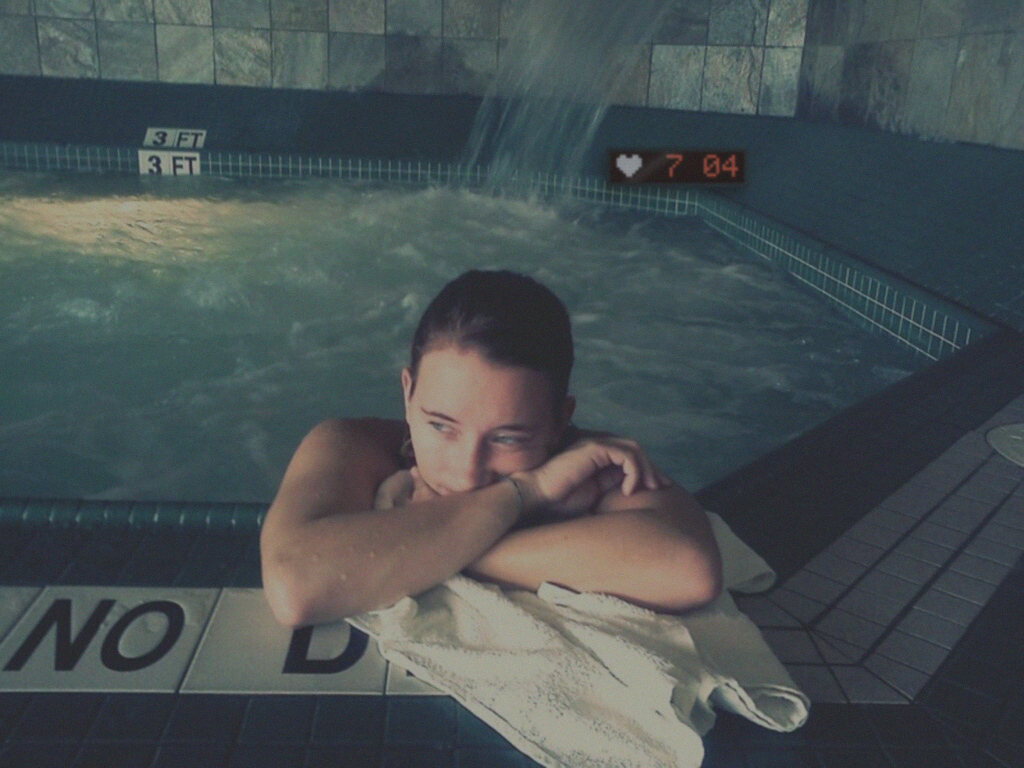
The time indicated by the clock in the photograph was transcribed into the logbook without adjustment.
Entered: 7:04
